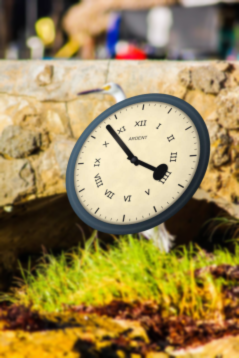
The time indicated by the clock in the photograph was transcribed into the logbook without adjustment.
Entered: 3:53
